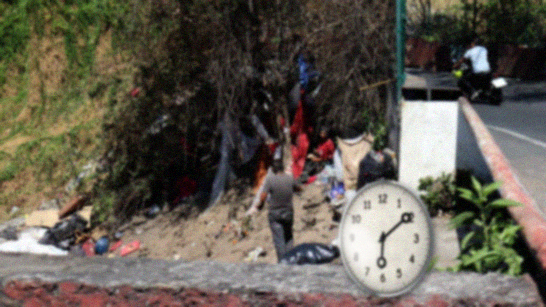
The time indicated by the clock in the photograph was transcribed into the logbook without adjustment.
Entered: 6:09
